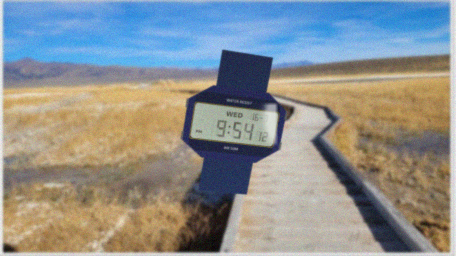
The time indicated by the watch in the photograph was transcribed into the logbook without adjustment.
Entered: 9:54:12
